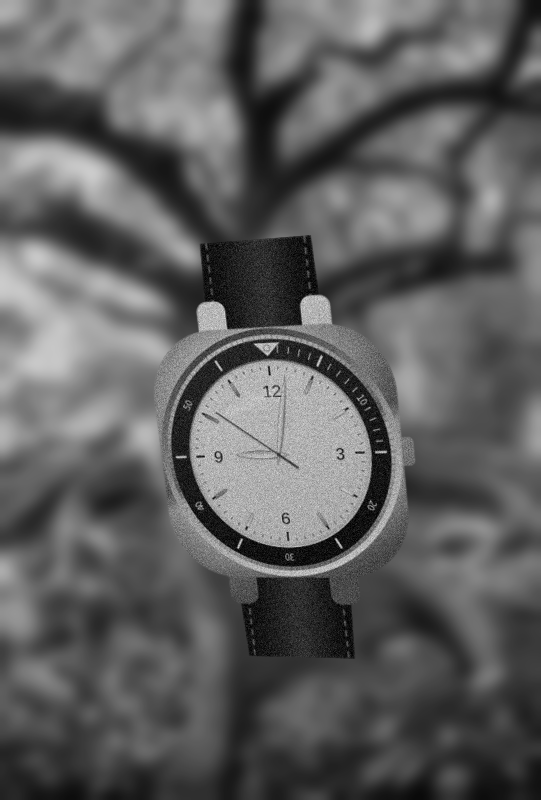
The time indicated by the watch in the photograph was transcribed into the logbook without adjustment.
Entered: 9:01:51
